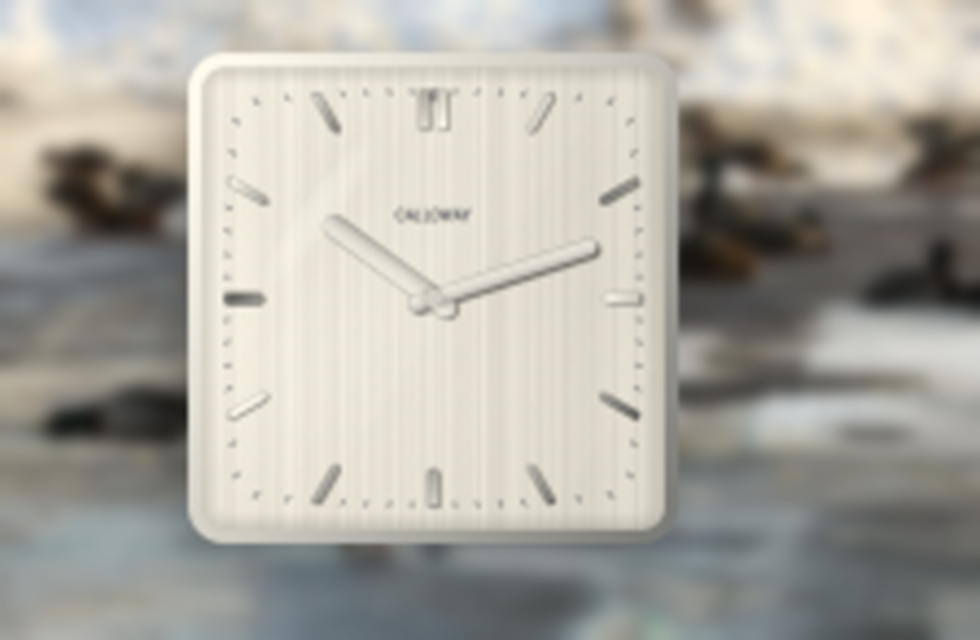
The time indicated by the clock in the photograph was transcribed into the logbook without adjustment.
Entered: 10:12
